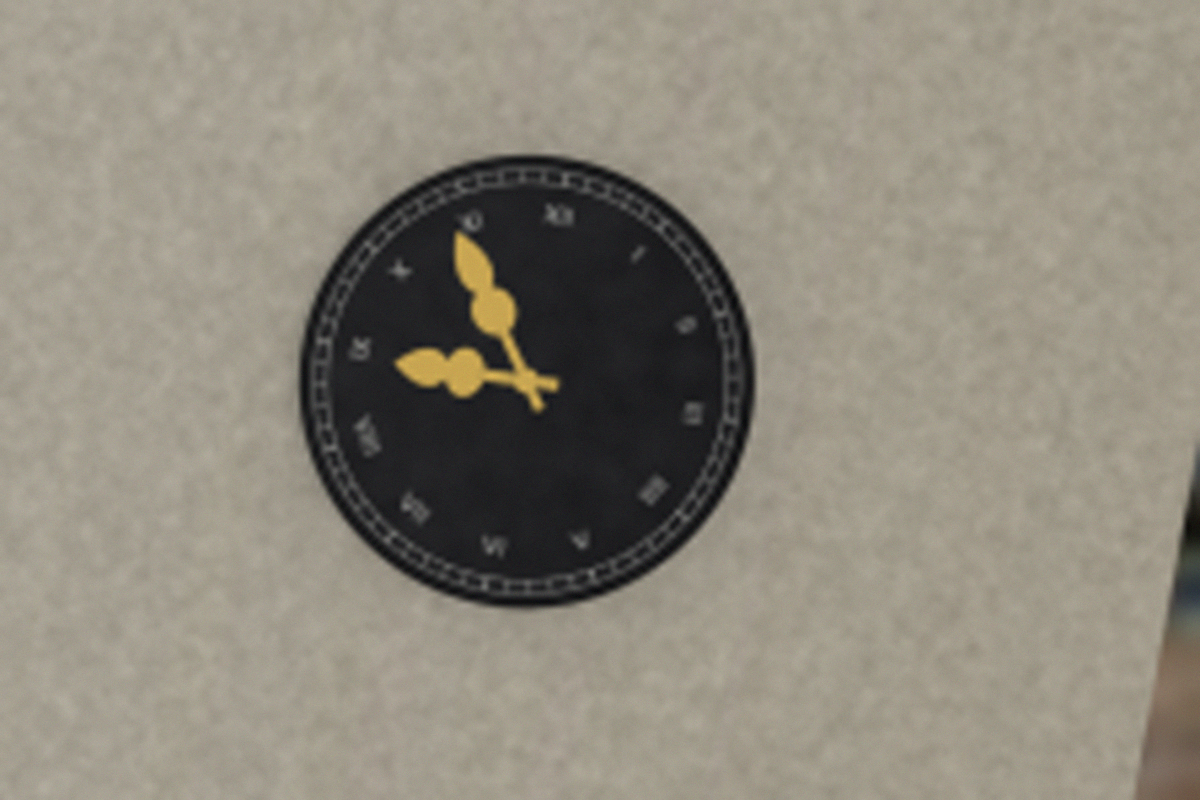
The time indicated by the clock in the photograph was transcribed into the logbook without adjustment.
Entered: 8:54
